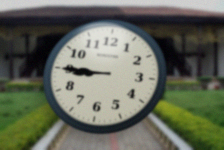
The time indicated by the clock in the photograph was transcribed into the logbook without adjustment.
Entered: 8:45
